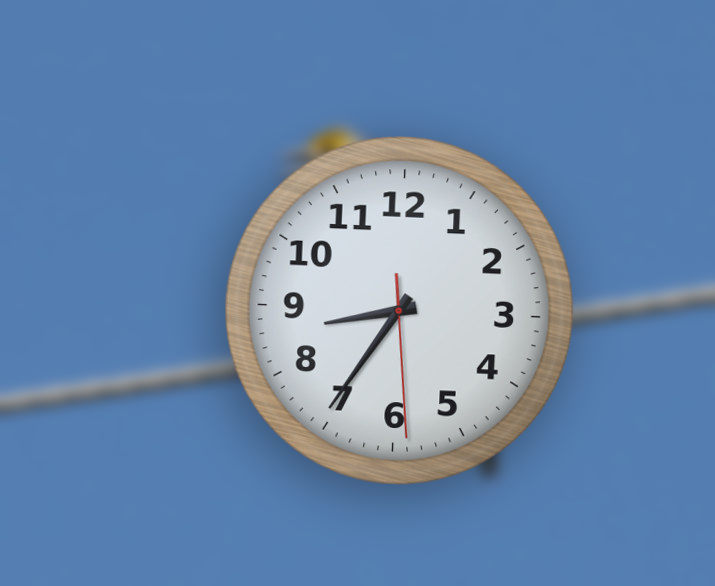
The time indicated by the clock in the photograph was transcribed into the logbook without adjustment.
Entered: 8:35:29
